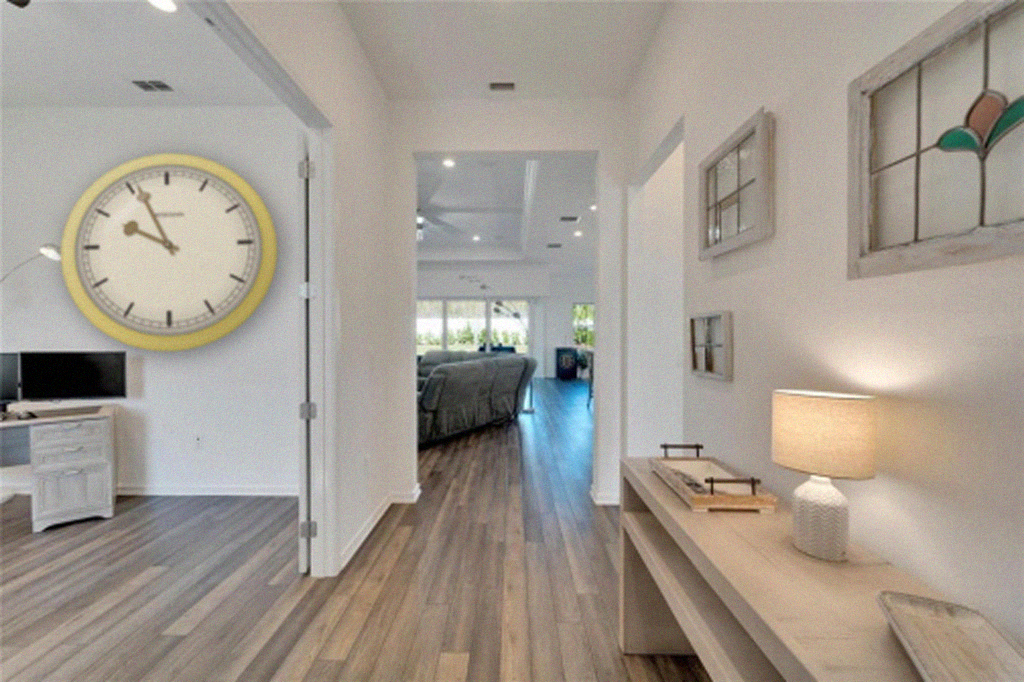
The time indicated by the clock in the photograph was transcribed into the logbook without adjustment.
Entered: 9:56
